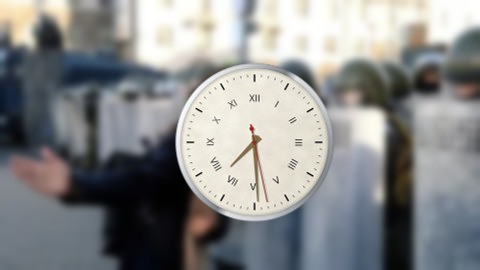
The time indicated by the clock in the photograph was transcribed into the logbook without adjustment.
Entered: 7:29:28
